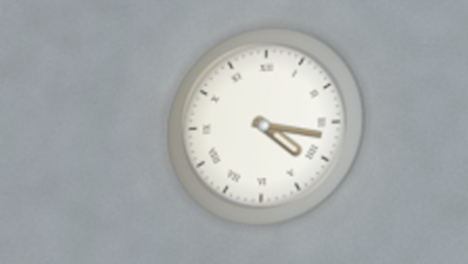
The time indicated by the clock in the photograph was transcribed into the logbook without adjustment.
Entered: 4:17
